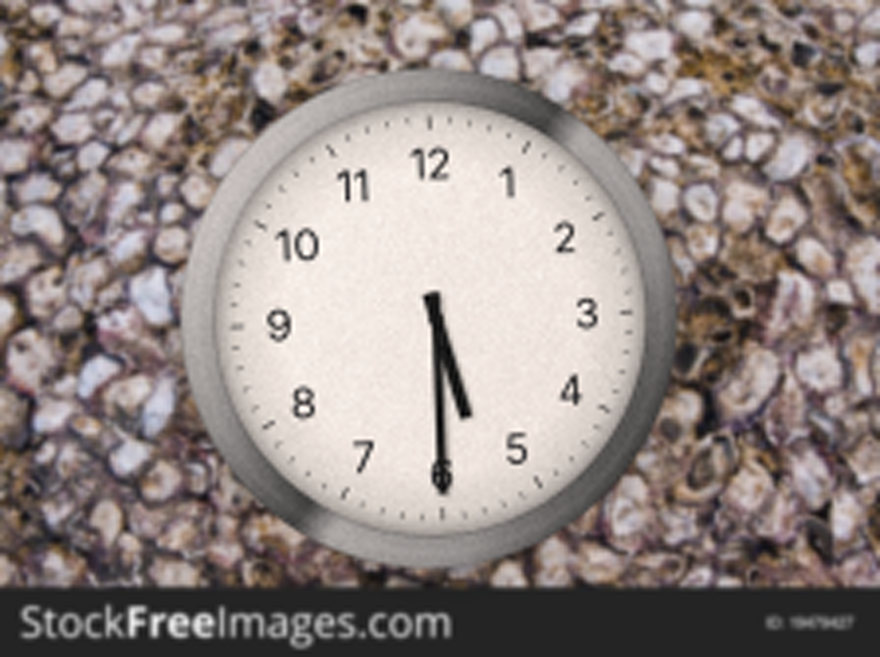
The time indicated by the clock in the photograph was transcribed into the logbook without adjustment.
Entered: 5:30
